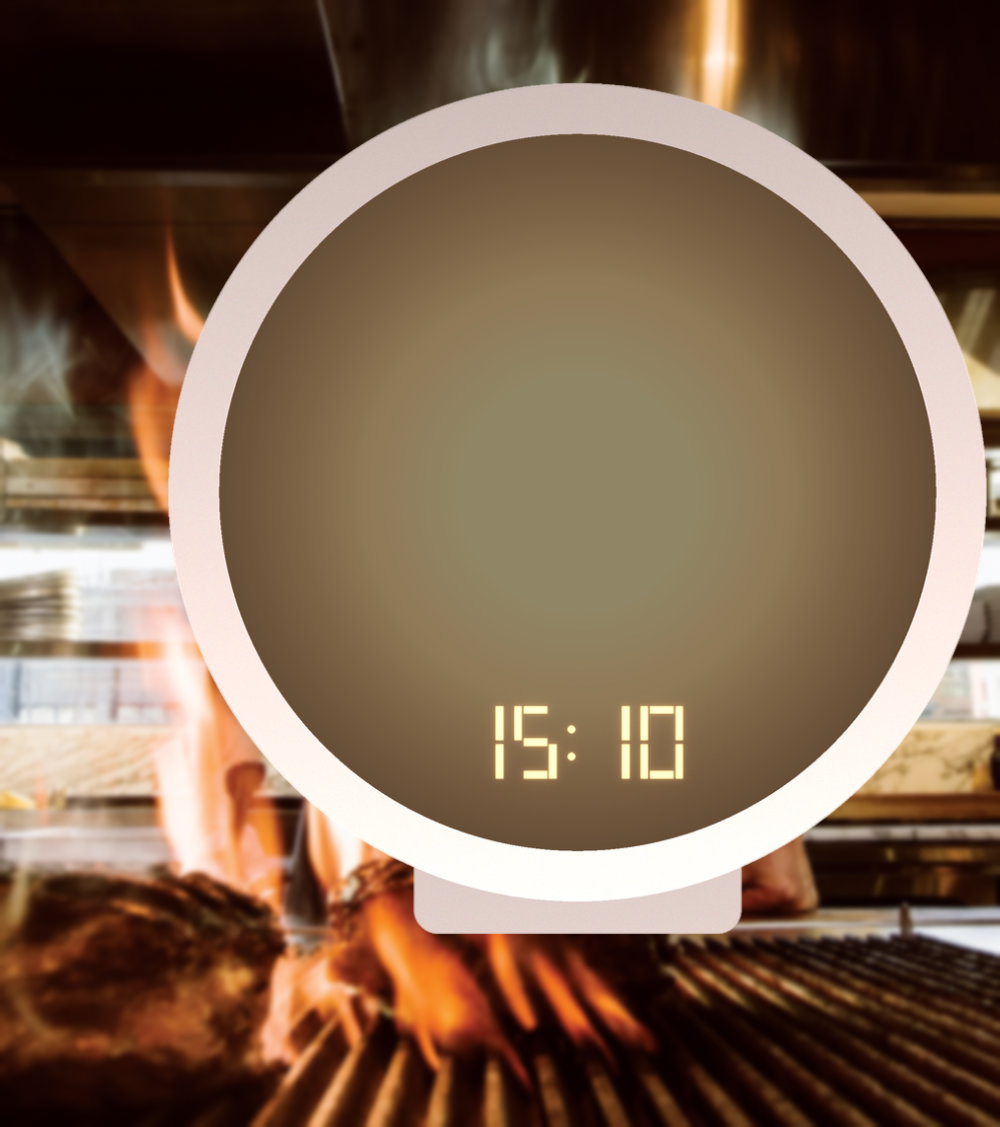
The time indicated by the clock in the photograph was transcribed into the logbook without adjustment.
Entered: 15:10
